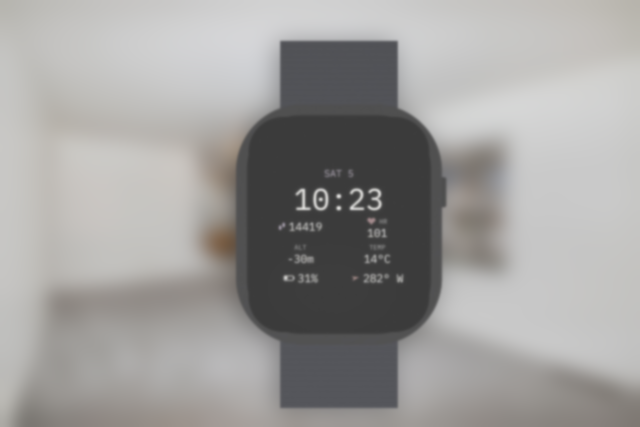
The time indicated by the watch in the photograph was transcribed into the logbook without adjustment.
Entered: 10:23
